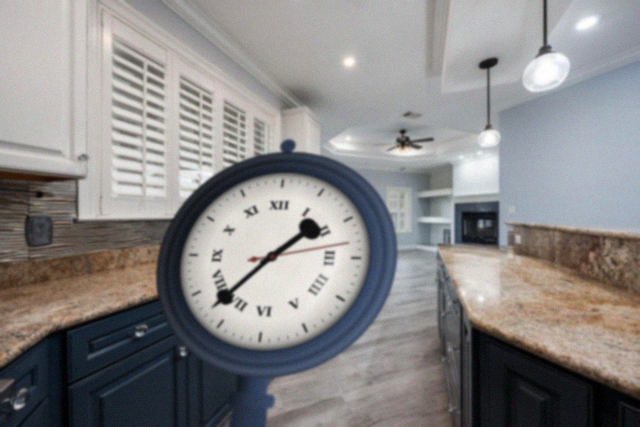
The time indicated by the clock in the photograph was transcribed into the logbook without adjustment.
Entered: 1:37:13
